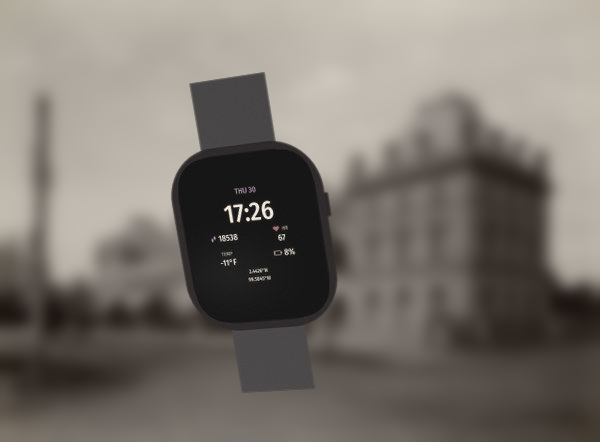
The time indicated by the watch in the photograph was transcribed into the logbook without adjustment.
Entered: 17:26
